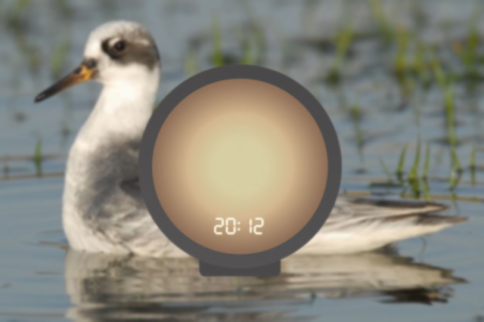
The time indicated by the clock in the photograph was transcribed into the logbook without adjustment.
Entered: 20:12
